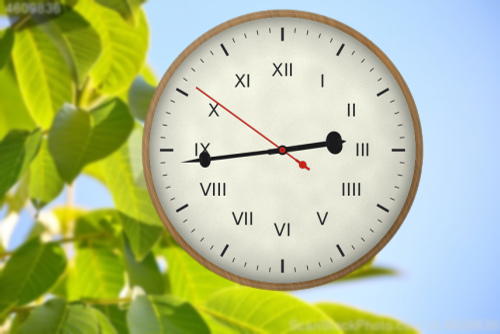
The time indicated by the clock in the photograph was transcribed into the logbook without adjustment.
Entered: 2:43:51
